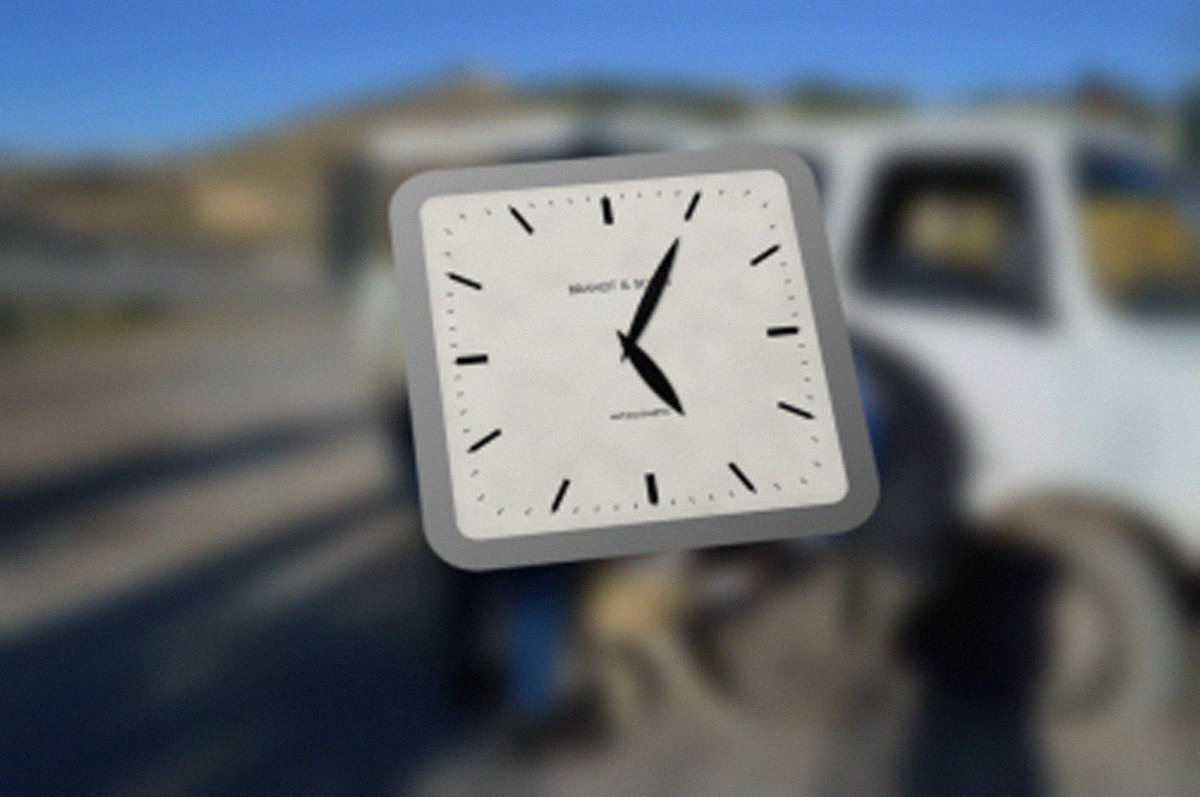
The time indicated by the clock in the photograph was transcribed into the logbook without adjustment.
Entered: 5:05
